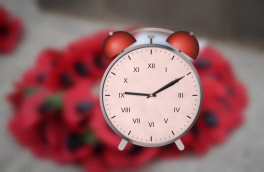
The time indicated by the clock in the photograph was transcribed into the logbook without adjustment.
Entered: 9:10
